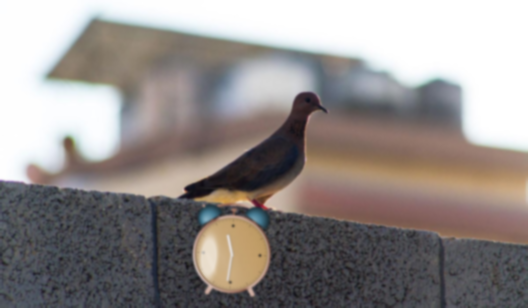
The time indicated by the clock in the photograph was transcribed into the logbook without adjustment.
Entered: 11:31
